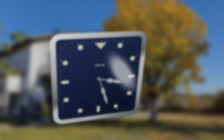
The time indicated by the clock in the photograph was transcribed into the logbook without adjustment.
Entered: 3:27
